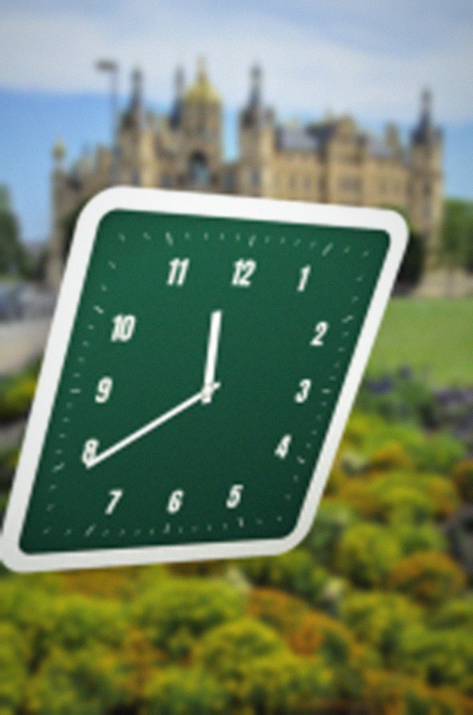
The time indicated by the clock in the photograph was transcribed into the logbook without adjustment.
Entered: 11:39
